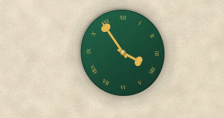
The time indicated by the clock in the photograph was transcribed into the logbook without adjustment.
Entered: 3:54
